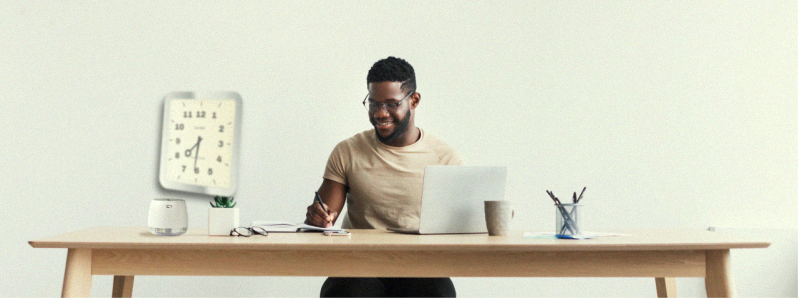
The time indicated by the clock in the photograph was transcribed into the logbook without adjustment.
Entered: 7:31
